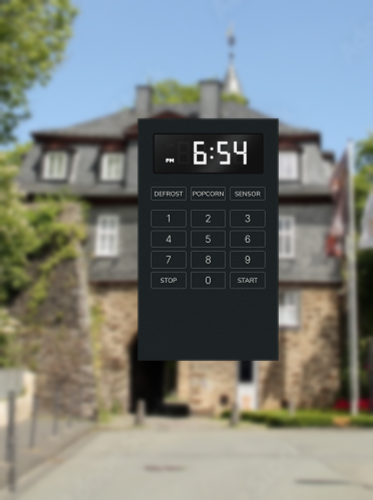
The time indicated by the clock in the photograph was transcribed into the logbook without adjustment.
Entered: 6:54
